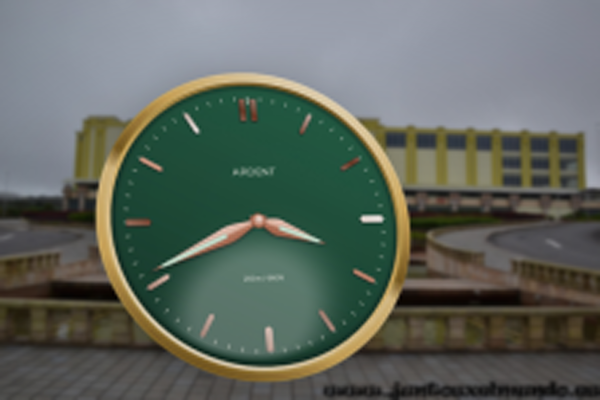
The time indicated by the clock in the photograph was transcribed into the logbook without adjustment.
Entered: 3:41
